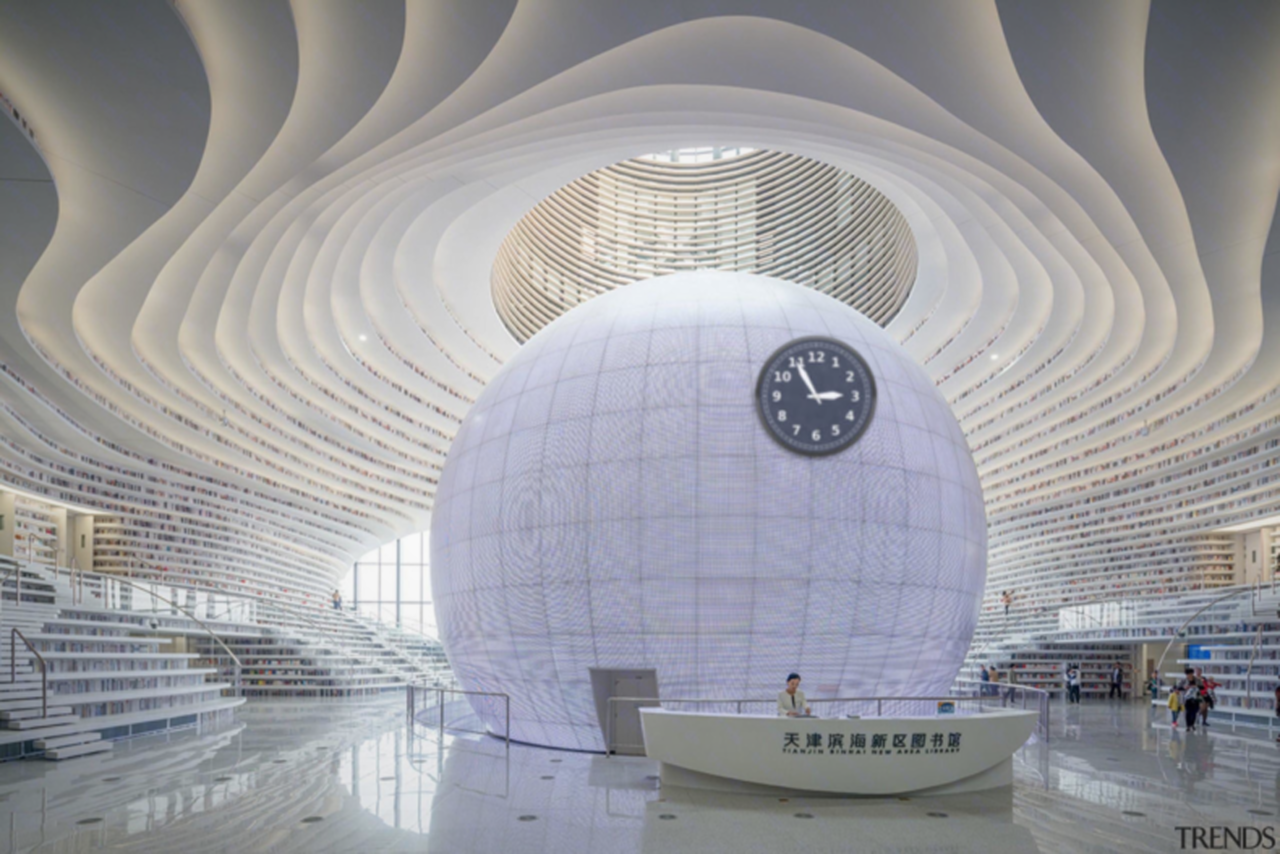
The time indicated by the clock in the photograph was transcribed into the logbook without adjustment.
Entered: 2:55
